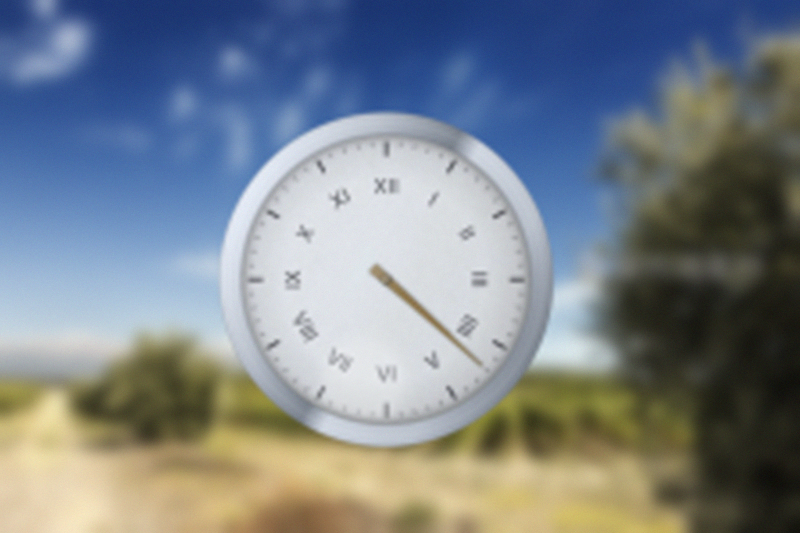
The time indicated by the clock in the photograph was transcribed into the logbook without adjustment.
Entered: 4:22
